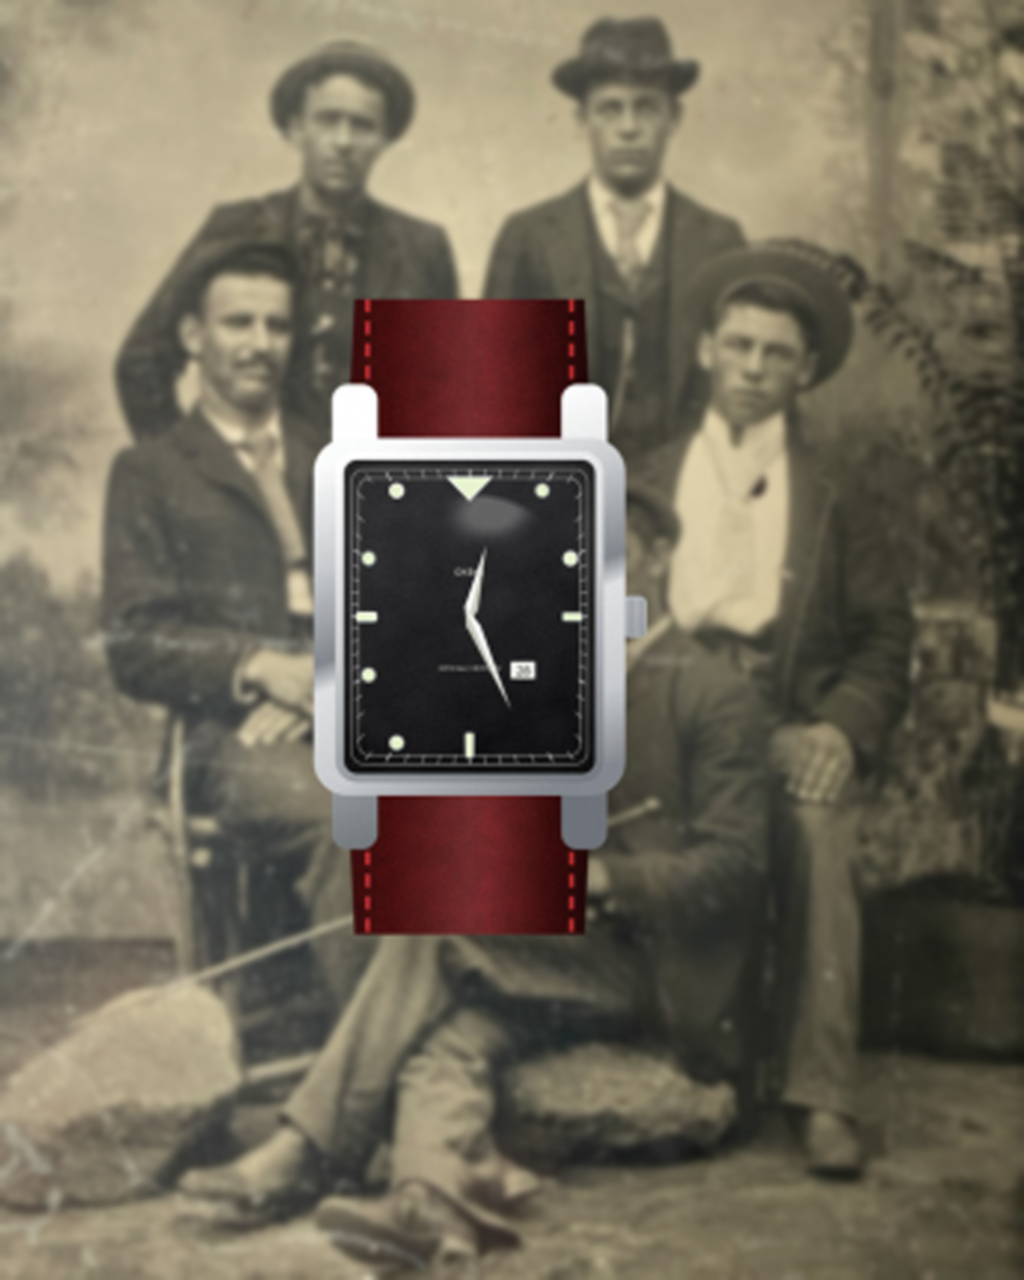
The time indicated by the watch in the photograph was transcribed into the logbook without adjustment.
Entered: 12:26
